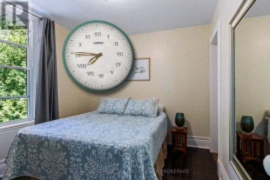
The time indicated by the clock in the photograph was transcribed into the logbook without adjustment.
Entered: 7:46
